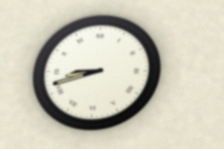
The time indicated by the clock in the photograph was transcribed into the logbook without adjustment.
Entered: 8:42
